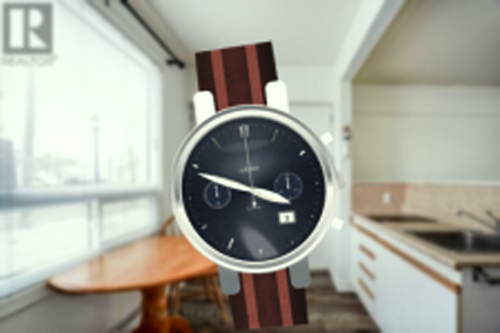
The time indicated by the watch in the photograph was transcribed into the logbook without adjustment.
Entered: 3:49
